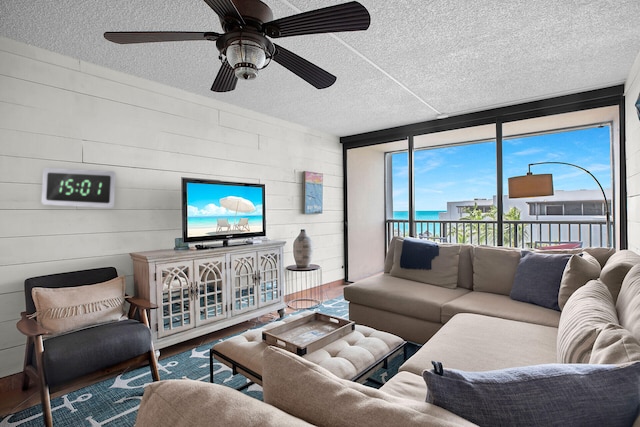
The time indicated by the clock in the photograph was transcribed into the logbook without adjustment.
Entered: 15:01
